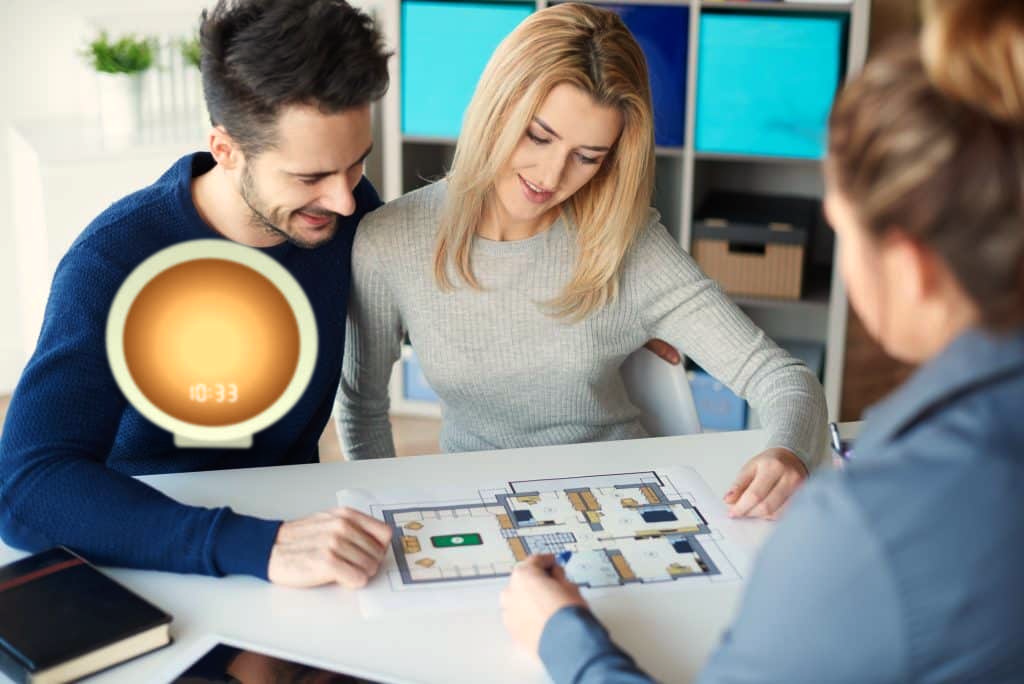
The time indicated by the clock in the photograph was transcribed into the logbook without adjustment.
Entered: 10:33
